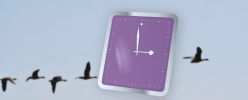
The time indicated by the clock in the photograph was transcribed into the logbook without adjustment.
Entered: 2:59
